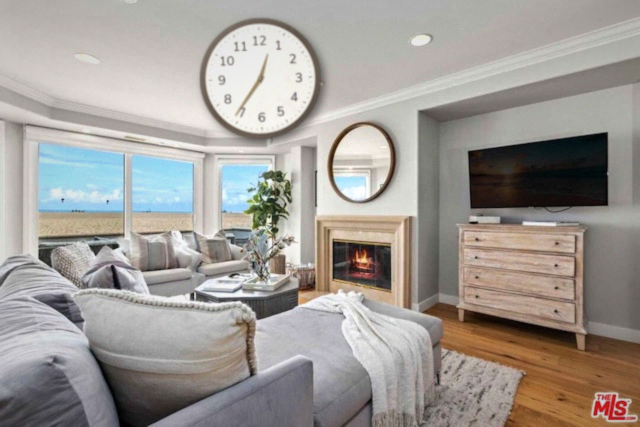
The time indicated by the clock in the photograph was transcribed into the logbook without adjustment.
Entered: 12:36
